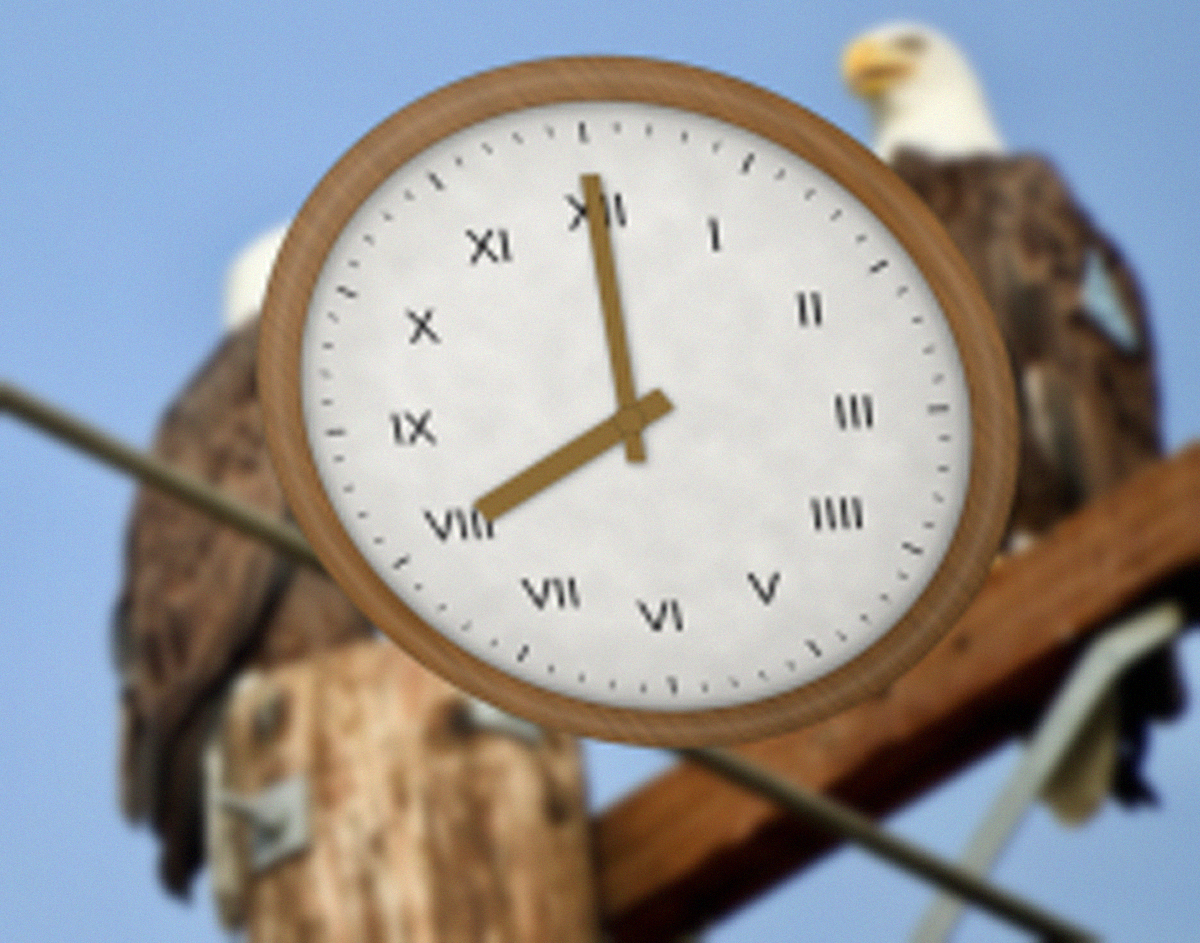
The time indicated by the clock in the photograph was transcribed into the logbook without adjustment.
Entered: 8:00
